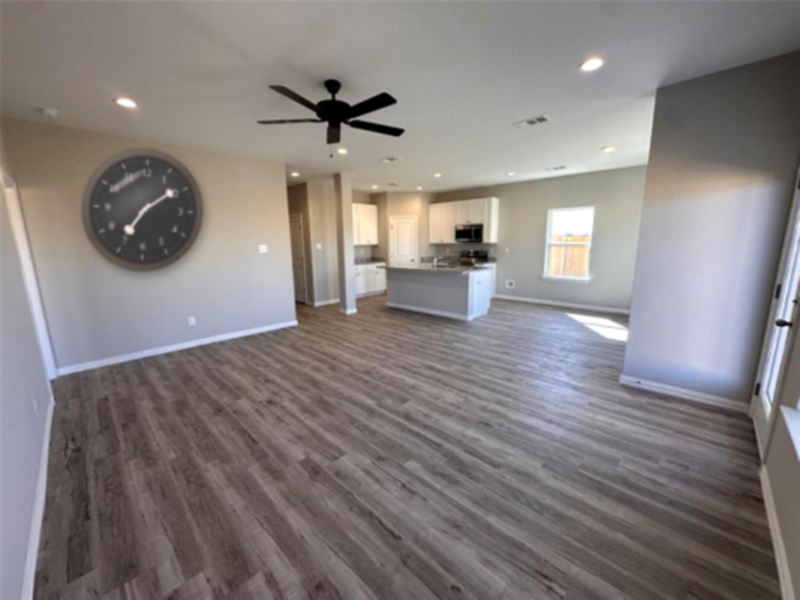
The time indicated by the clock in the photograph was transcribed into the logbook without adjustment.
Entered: 7:09
